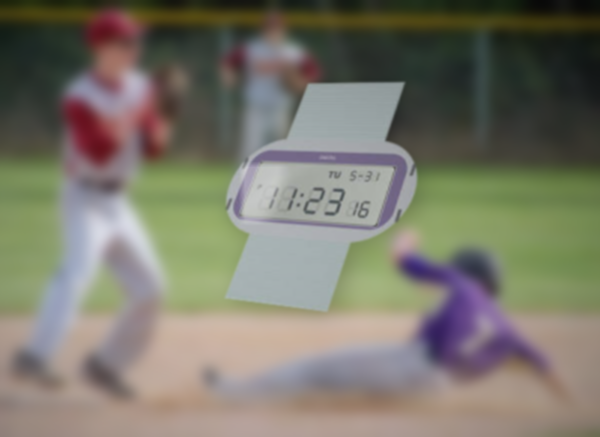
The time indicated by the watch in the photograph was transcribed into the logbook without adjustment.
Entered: 11:23:16
